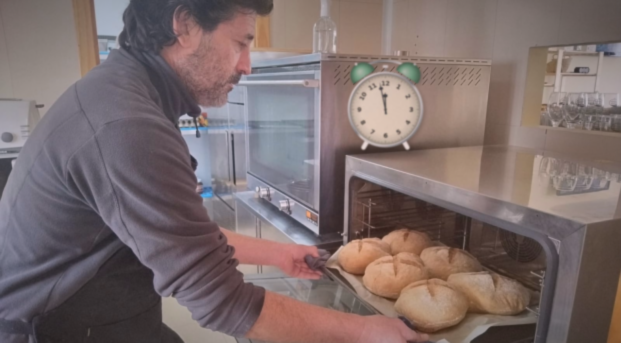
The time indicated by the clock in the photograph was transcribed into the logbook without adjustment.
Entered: 11:58
